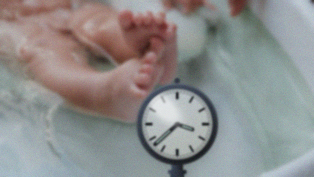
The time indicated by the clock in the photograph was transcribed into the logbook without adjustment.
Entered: 3:38
